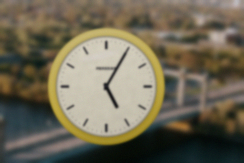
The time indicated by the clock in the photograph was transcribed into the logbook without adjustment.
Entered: 5:05
